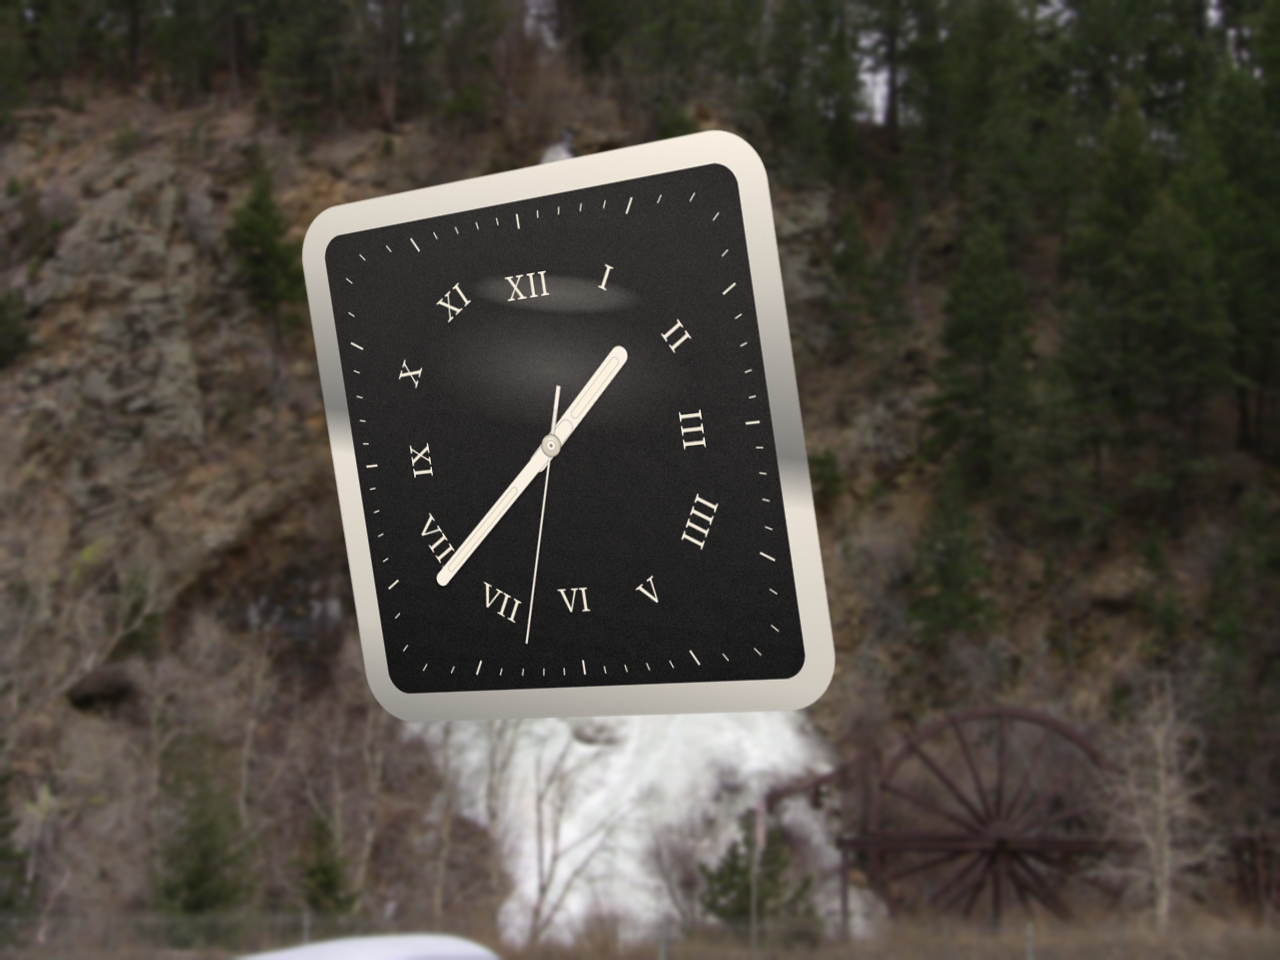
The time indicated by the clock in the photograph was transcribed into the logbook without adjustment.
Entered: 1:38:33
